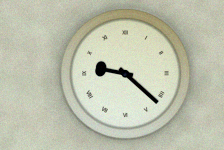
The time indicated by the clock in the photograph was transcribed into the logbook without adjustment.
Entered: 9:22
